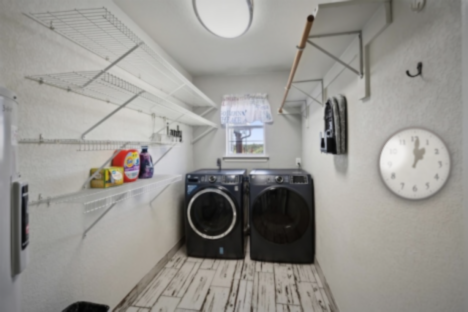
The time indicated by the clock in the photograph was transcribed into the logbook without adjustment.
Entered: 1:01
